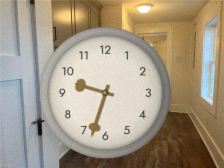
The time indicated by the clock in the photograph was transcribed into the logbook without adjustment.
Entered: 9:33
